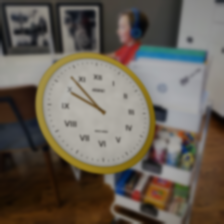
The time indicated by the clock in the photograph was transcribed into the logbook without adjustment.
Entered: 9:53
